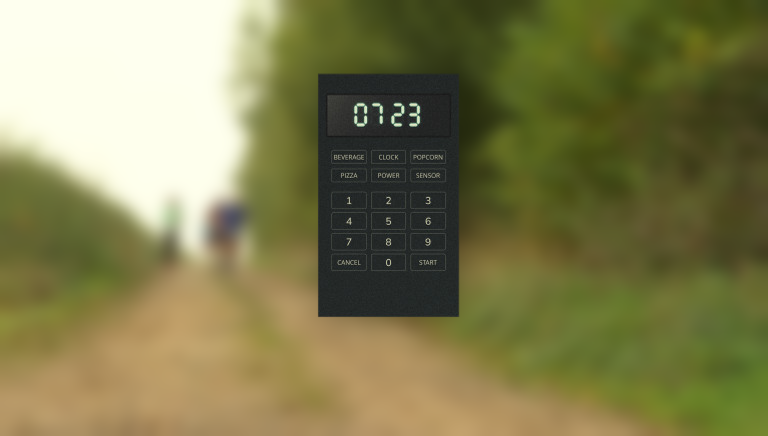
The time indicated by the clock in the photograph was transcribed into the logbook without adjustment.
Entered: 7:23
